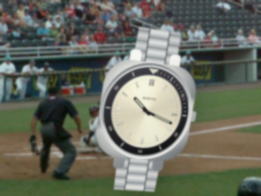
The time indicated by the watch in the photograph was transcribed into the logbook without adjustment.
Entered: 10:18
